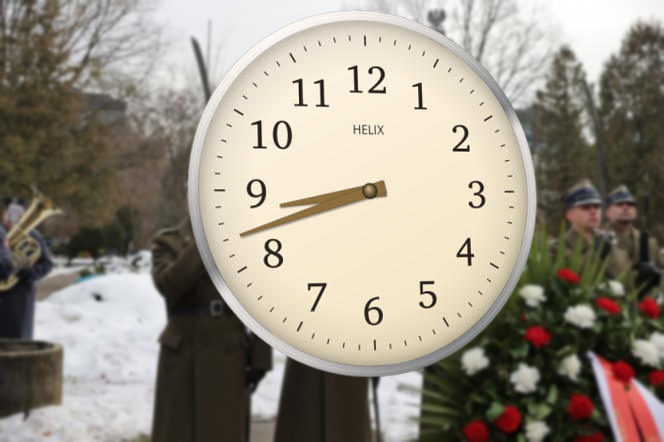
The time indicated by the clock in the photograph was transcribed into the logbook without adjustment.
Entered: 8:42
